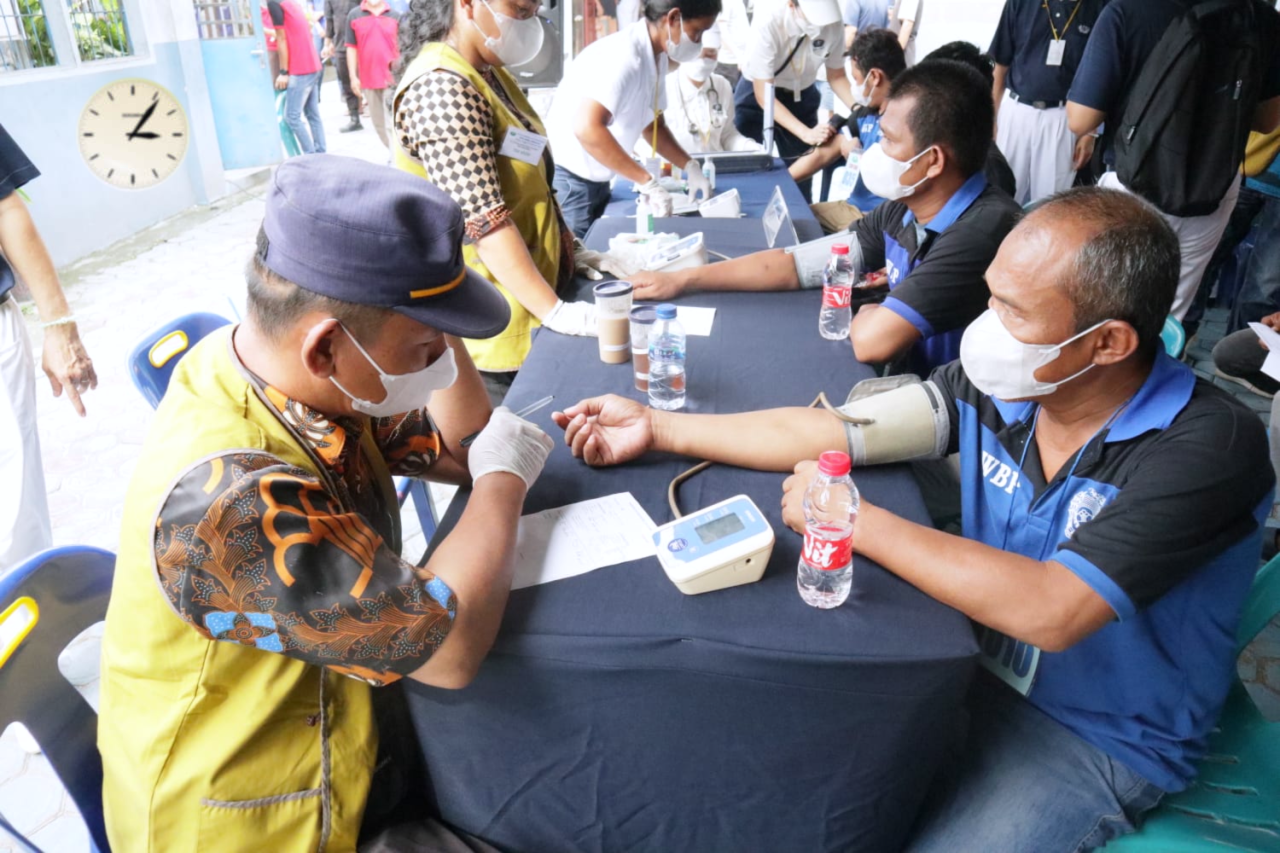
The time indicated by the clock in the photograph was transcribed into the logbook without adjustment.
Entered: 3:06
